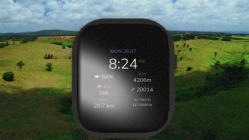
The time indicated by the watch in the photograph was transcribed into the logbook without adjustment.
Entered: 8:24
